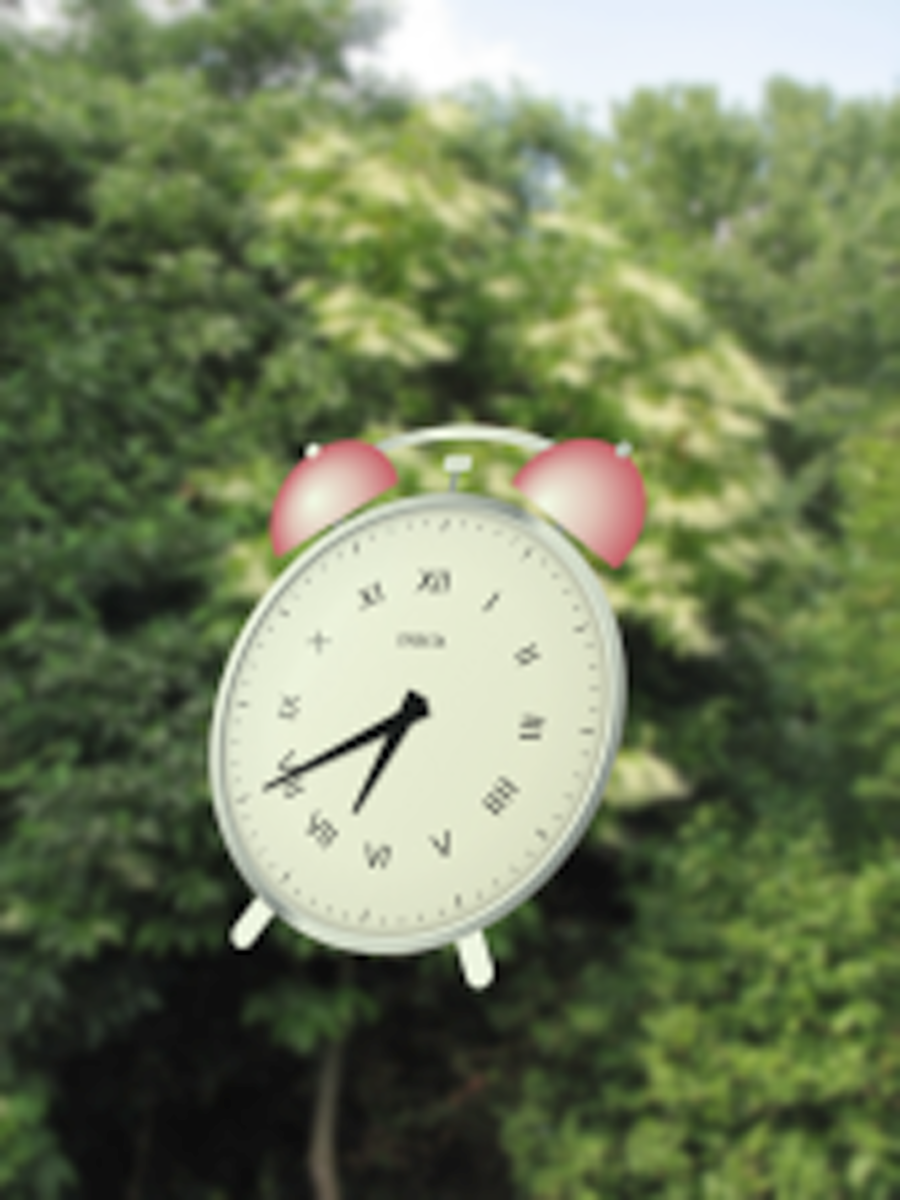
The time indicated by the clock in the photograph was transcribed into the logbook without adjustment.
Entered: 6:40
